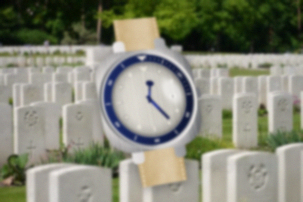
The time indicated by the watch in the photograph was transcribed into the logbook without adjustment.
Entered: 12:24
